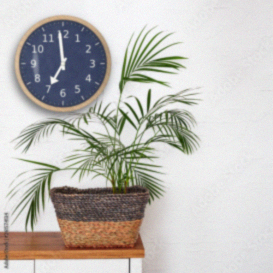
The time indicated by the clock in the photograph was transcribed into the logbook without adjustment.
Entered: 6:59
